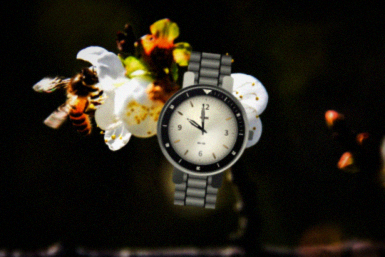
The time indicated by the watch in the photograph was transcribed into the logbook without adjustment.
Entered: 9:59
